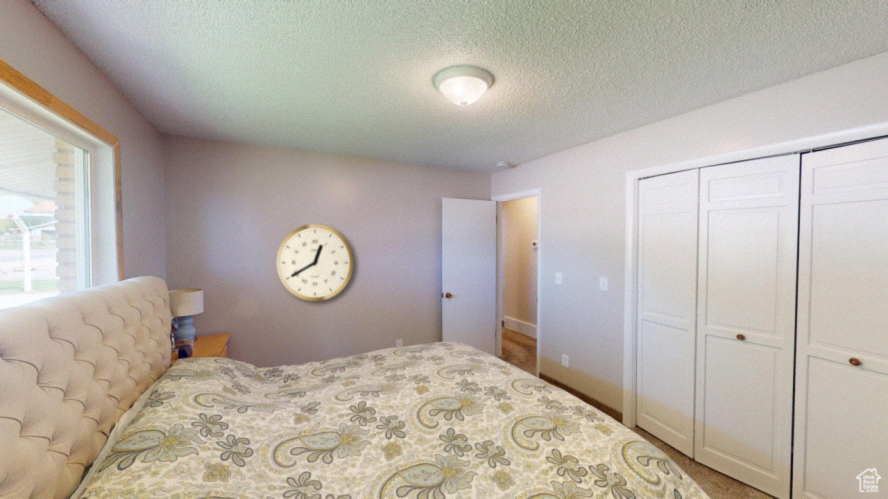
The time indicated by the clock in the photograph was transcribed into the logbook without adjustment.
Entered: 12:40
